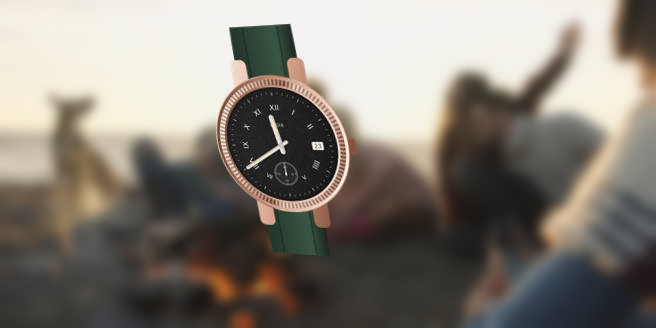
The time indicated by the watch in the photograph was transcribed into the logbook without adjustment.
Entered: 11:40
